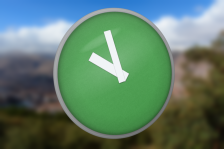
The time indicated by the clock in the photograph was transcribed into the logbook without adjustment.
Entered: 9:57
